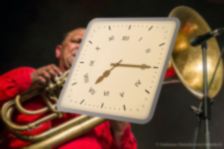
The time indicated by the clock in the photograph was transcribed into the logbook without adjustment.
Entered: 7:15
